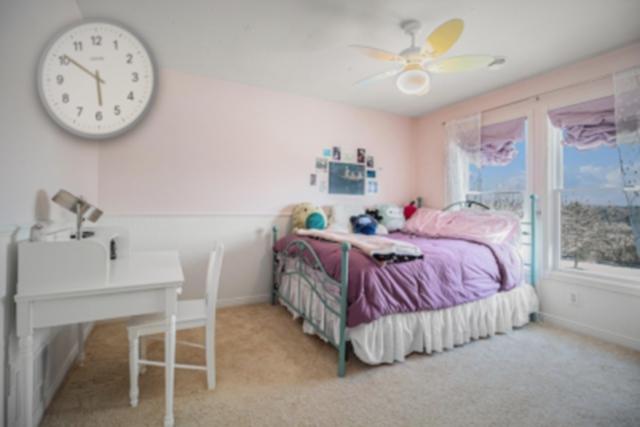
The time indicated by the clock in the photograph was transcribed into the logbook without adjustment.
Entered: 5:51
